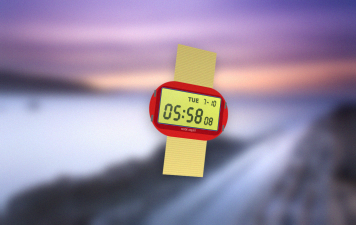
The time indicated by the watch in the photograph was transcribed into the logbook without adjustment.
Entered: 5:58:08
